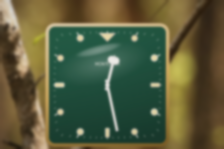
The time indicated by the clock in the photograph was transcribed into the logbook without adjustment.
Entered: 12:28
